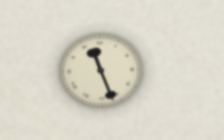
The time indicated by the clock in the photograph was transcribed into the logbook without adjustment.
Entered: 11:27
